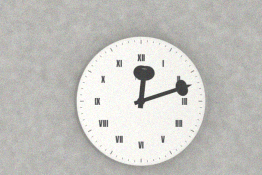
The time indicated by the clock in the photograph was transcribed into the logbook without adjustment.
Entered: 12:12
